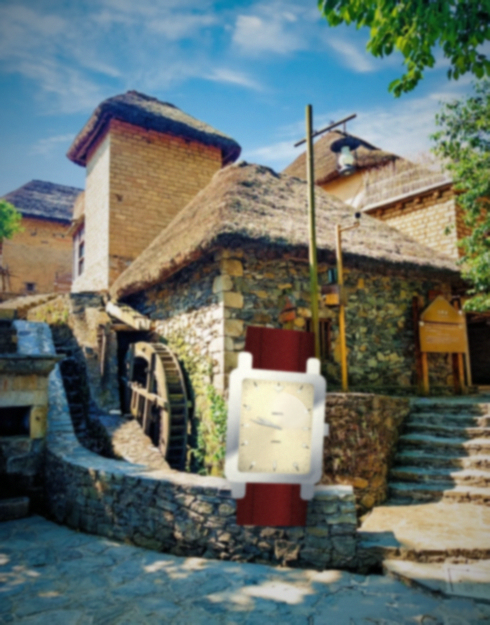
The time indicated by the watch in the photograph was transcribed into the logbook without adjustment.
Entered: 9:47
